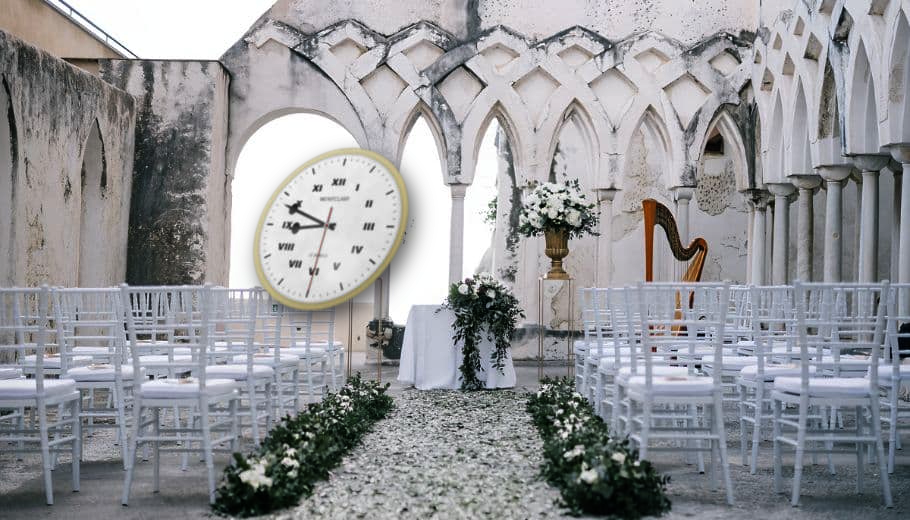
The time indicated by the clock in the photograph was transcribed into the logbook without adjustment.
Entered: 8:48:30
